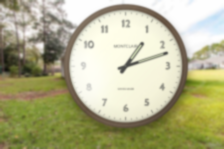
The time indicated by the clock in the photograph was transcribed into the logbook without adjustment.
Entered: 1:12
